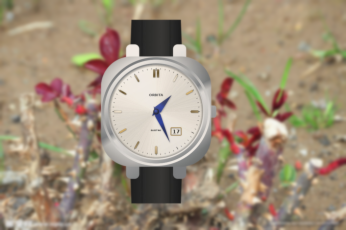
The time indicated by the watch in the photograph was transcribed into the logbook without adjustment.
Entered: 1:26
